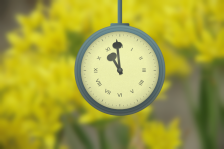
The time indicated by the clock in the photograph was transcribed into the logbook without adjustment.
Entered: 10:59
